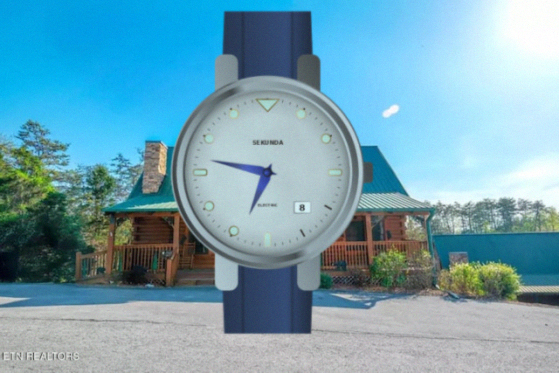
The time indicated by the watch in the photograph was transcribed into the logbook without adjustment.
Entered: 6:47
